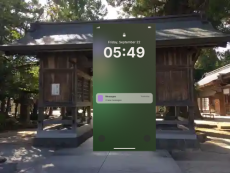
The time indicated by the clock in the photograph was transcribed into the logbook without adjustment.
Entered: 5:49
